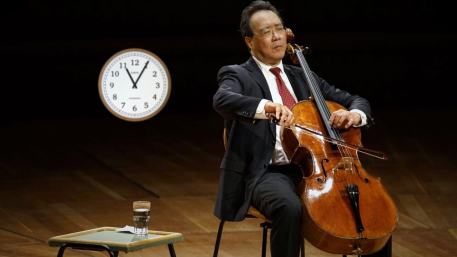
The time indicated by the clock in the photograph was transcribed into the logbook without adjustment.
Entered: 11:05
